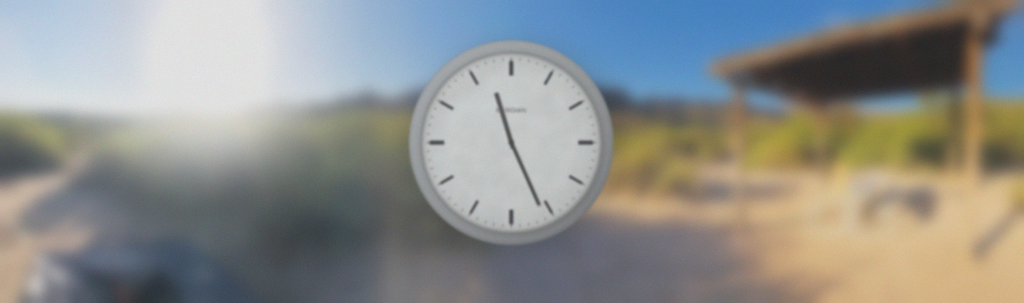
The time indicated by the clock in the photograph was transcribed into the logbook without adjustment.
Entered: 11:26
